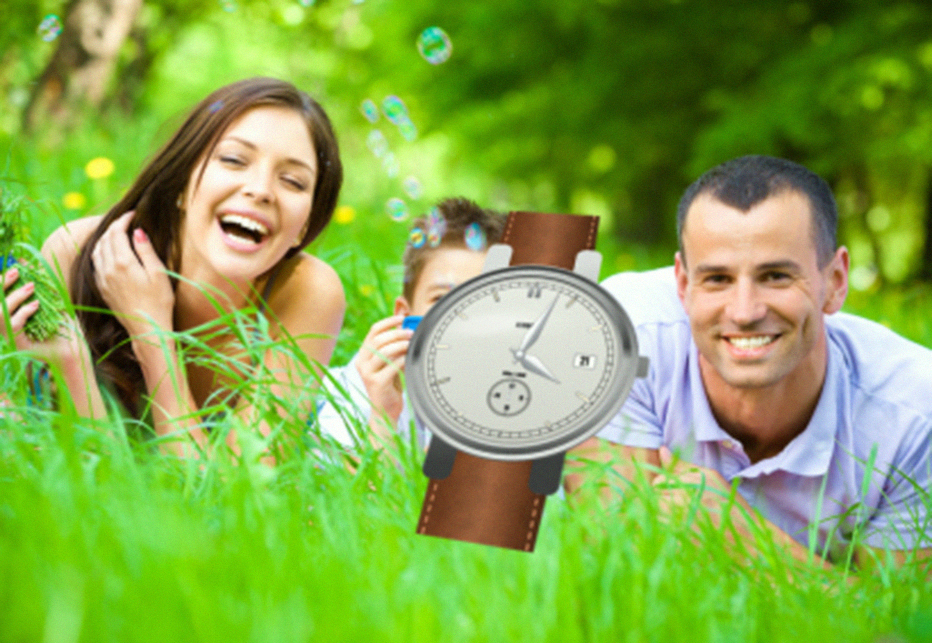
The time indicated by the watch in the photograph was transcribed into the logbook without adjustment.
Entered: 4:03
